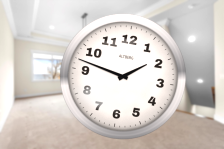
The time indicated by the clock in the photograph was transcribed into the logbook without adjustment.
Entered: 1:47
